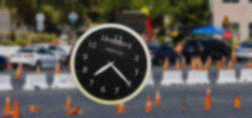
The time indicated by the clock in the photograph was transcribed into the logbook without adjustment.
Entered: 7:20
